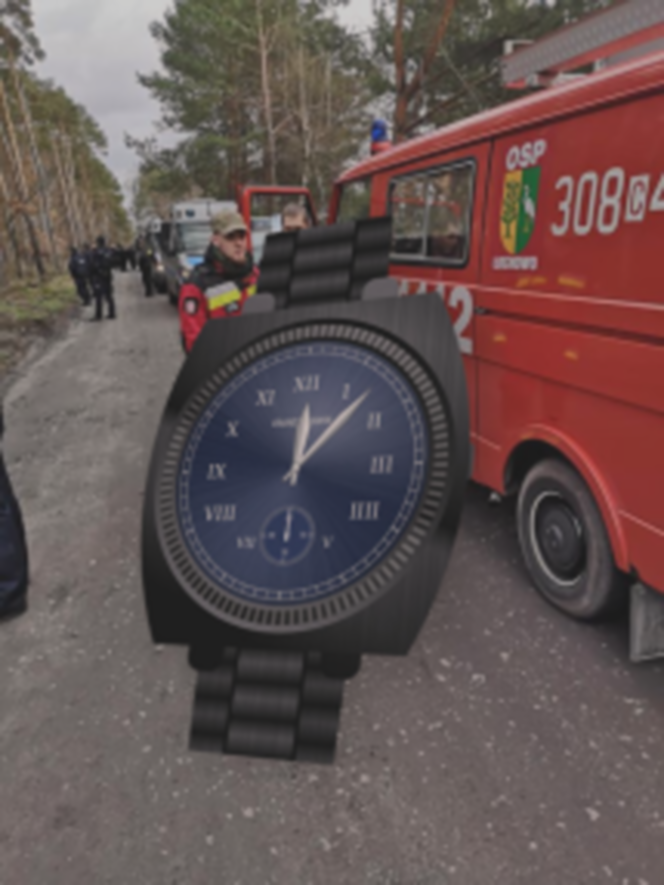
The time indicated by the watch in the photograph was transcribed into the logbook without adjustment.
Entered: 12:07
